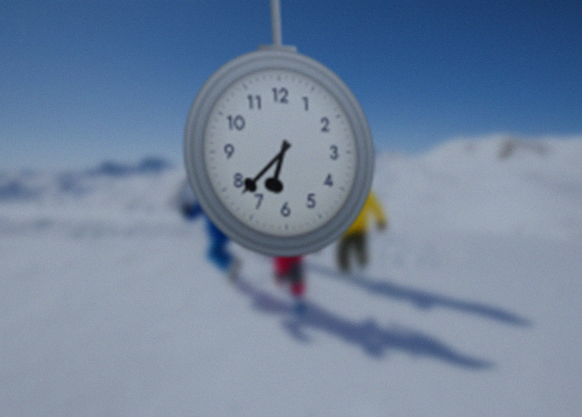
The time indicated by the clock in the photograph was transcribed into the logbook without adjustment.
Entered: 6:38
